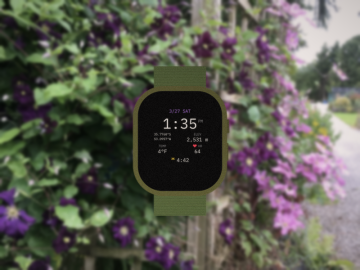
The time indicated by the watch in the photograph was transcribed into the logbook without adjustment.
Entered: 1:35
